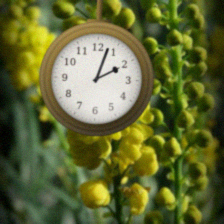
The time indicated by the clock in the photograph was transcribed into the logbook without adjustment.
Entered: 2:03
